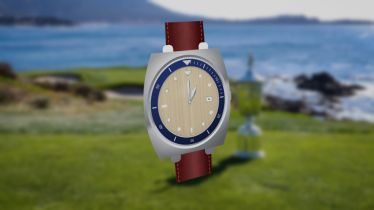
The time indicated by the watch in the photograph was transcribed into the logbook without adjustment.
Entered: 1:00
